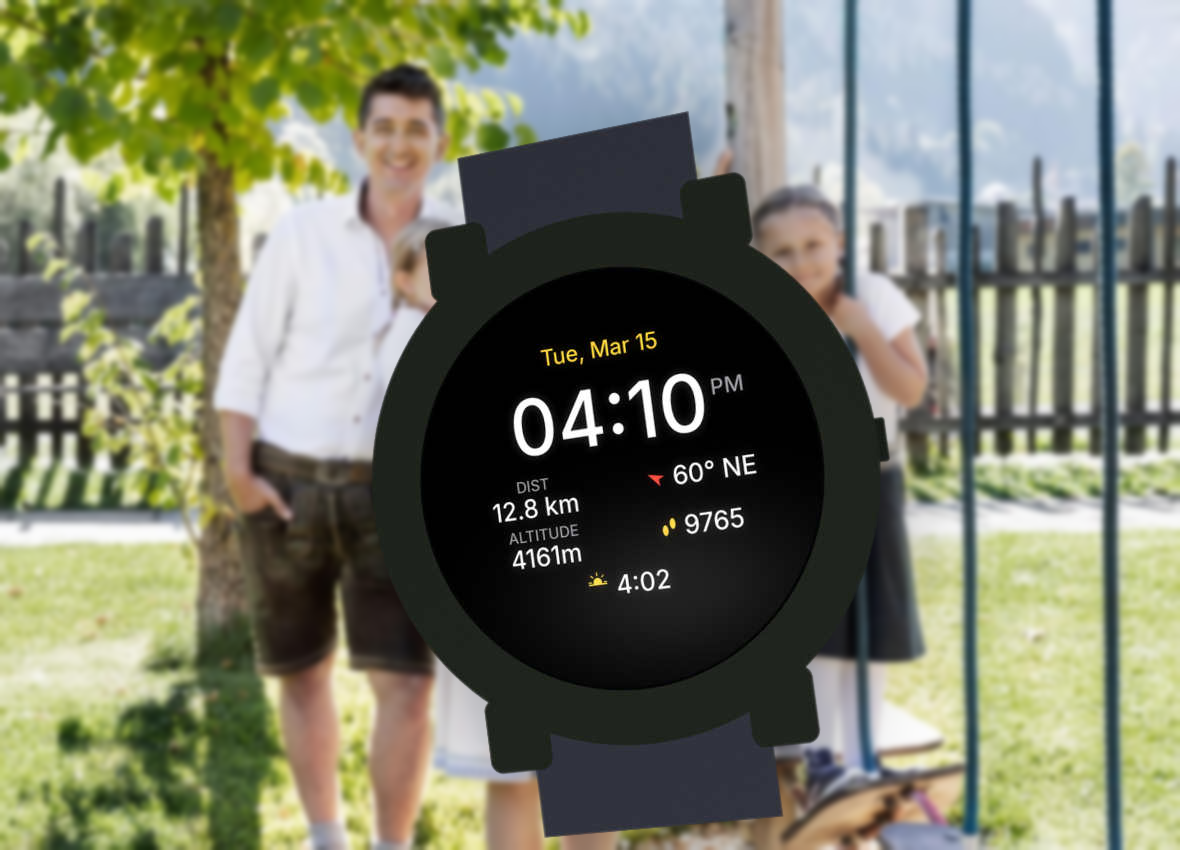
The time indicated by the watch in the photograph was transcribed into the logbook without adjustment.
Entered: 4:10
